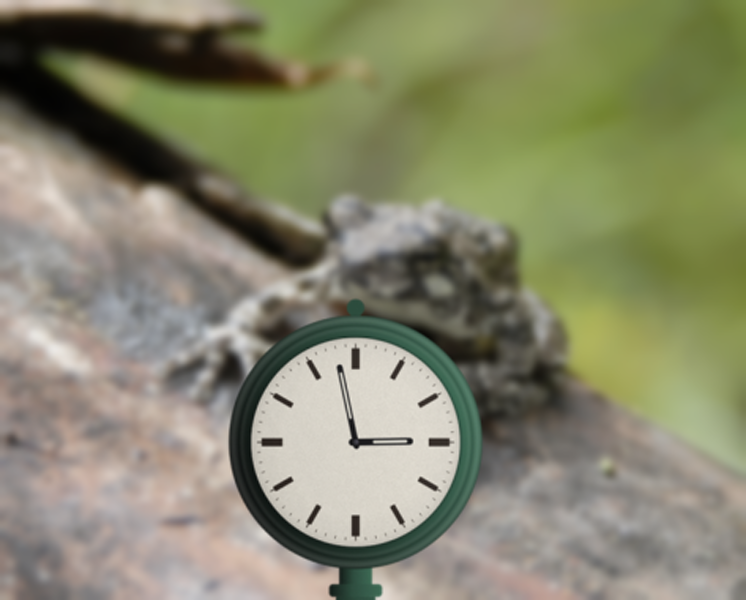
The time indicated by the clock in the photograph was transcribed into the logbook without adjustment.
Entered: 2:58
